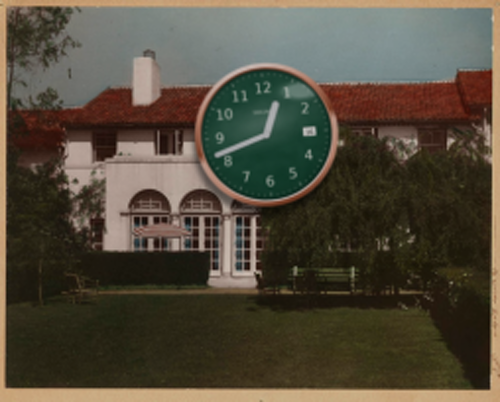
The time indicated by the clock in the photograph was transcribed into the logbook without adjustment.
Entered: 12:42
